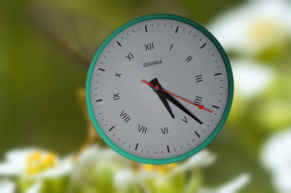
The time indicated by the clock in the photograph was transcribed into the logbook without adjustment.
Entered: 5:23:21
